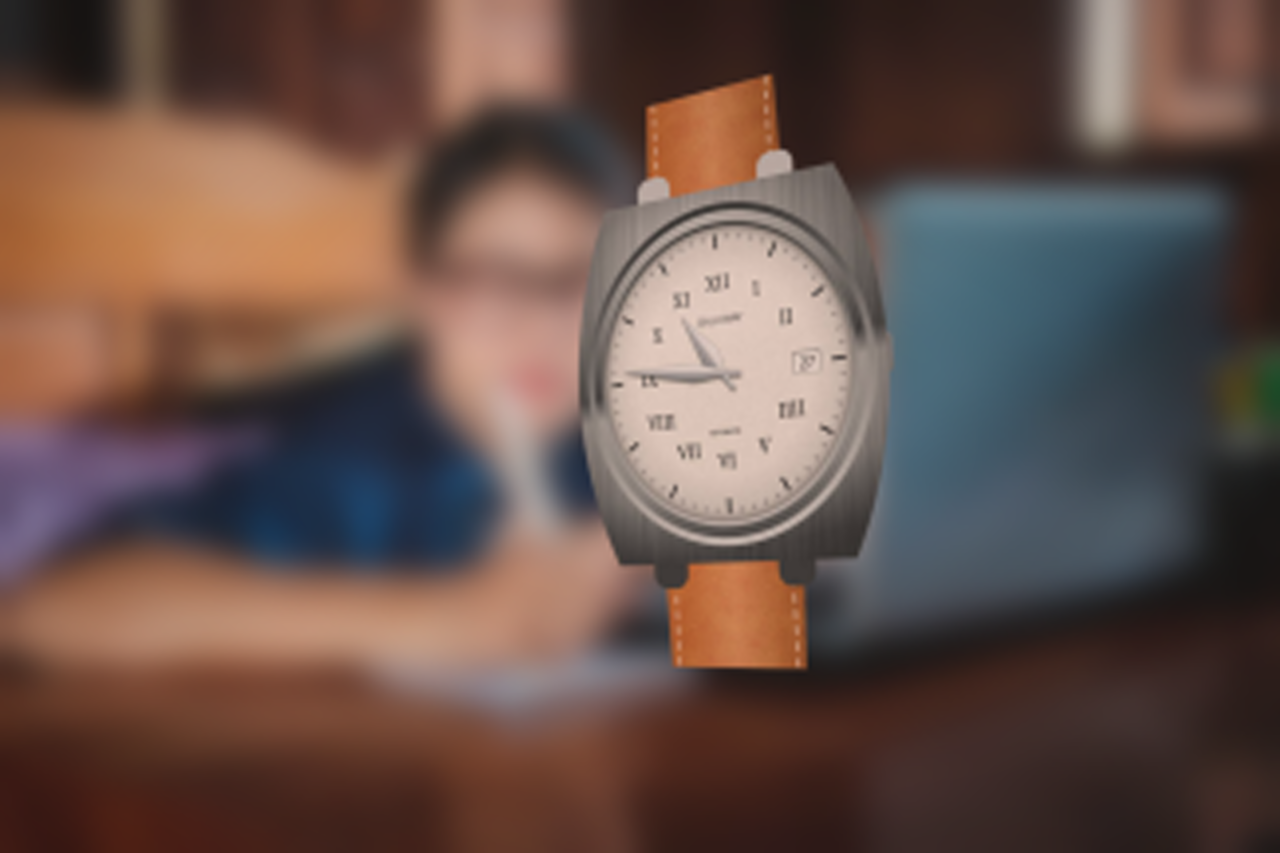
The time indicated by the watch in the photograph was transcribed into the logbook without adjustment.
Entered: 10:46
